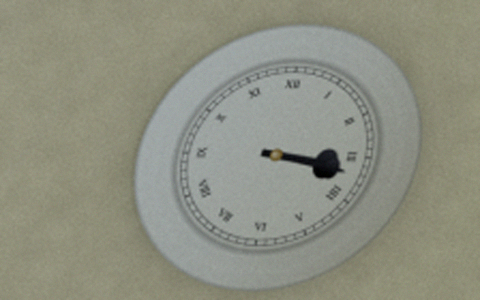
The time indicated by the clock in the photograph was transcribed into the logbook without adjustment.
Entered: 3:17
